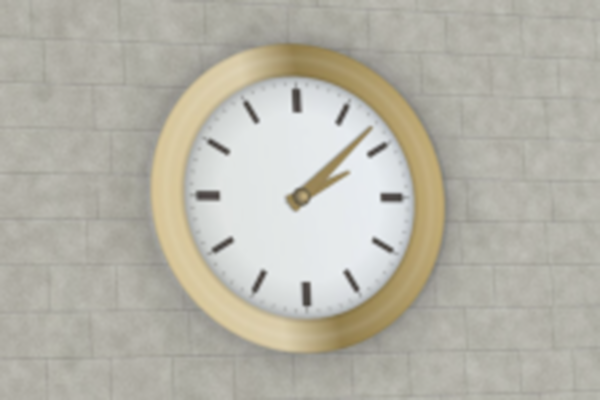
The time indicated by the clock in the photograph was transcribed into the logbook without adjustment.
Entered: 2:08
